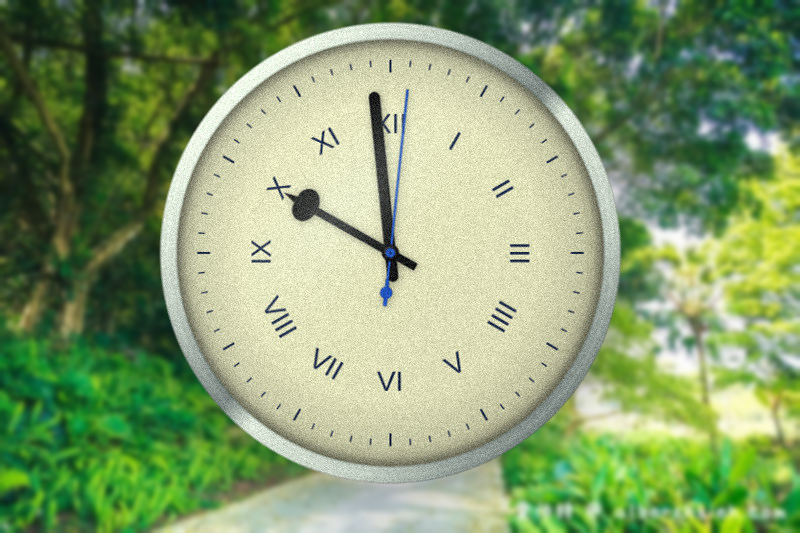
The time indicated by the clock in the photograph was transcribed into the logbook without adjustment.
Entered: 9:59:01
